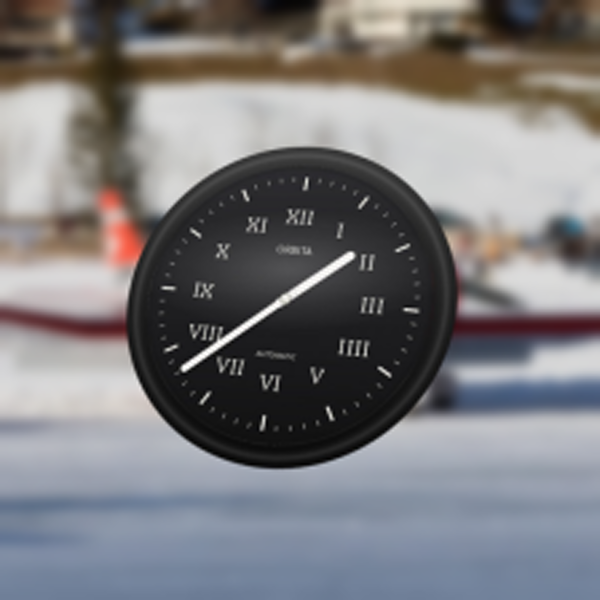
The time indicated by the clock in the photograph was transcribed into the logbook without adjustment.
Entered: 1:38
